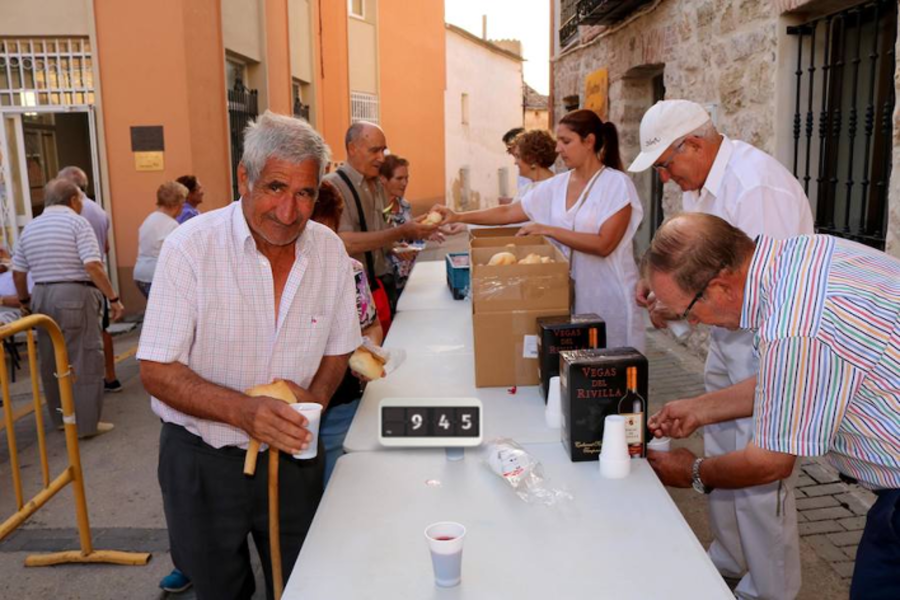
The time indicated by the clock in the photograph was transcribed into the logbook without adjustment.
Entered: 9:45
